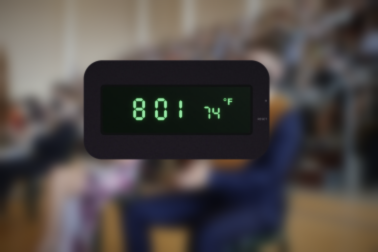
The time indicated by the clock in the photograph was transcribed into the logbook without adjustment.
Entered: 8:01
